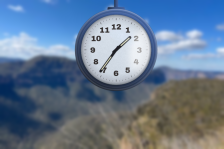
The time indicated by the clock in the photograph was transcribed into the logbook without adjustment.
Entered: 1:36
